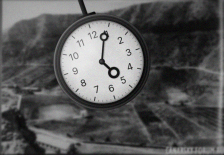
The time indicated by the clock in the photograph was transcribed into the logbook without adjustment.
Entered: 5:04
